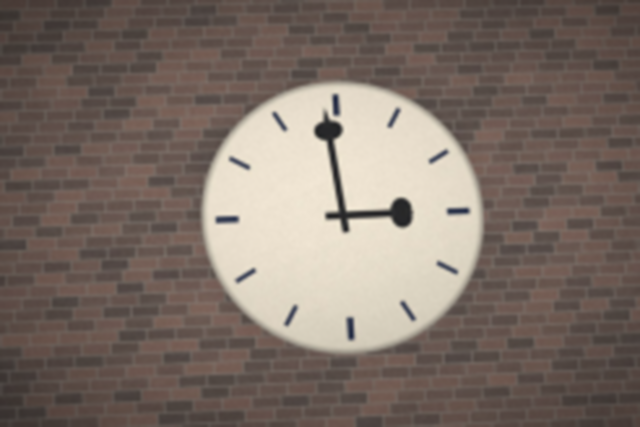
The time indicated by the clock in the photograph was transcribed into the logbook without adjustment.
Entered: 2:59
